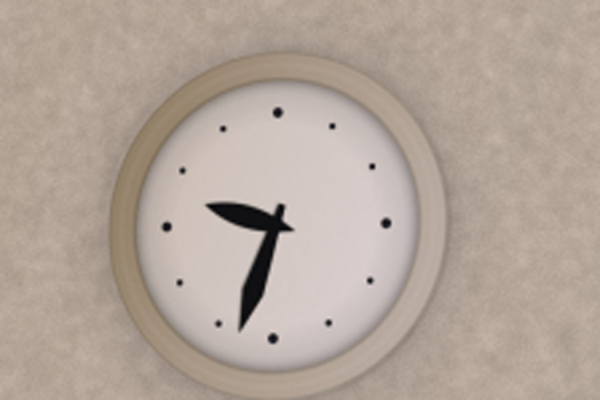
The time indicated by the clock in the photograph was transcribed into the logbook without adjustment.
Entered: 9:33
